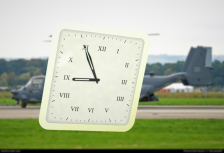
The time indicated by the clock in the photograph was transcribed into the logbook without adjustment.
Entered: 8:55
